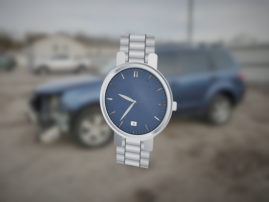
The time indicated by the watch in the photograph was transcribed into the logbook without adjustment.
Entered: 9:36
